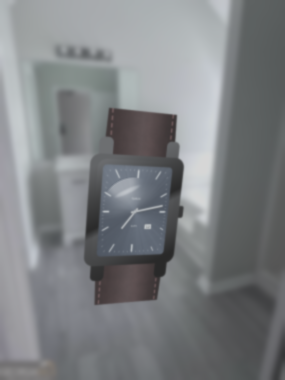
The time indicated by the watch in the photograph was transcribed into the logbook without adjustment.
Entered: 7:13
